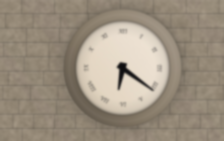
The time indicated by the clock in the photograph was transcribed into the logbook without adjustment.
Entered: 6:21
